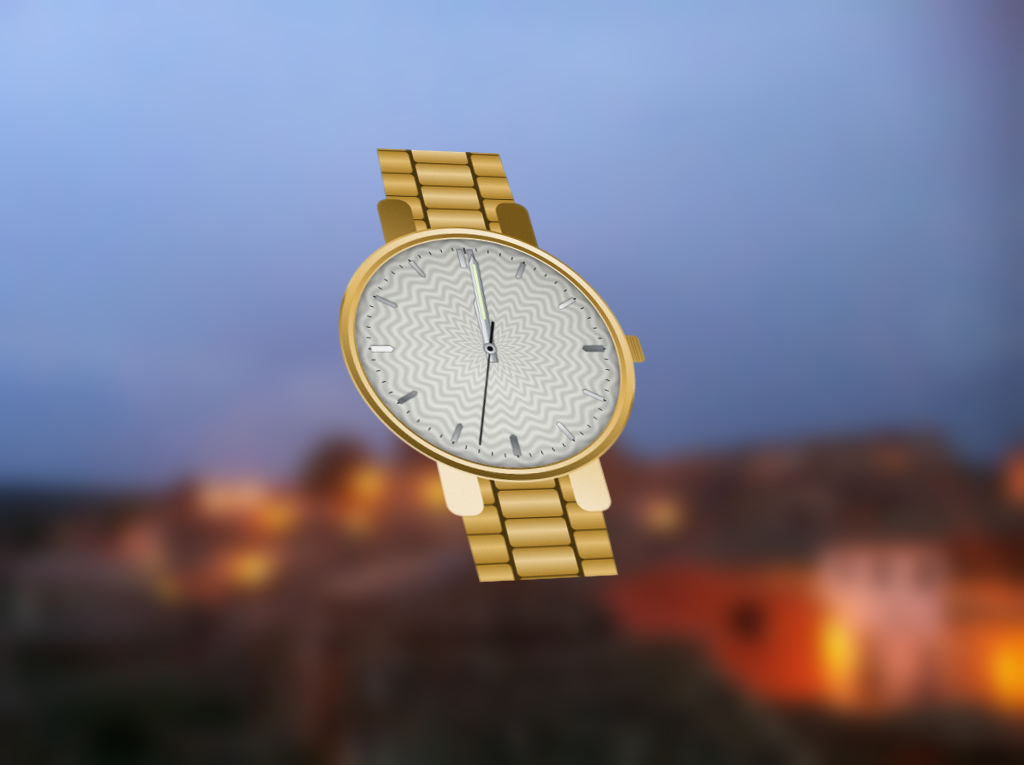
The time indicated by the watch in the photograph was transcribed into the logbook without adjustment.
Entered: 12:00:33
